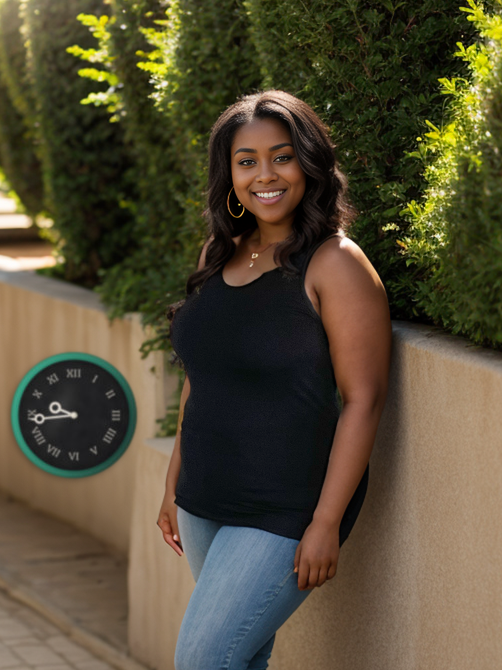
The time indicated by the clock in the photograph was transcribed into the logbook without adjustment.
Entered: 9:44
